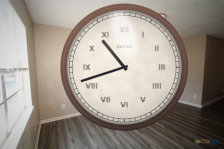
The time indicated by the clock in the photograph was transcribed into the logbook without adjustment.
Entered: 10:42
